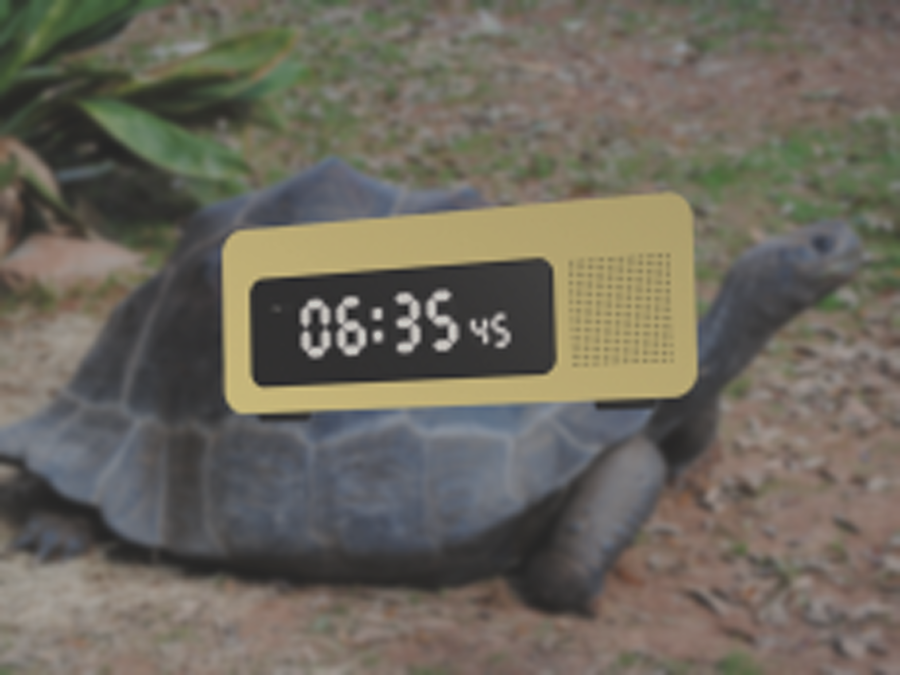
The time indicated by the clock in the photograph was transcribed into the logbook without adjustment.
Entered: 6:35:45
